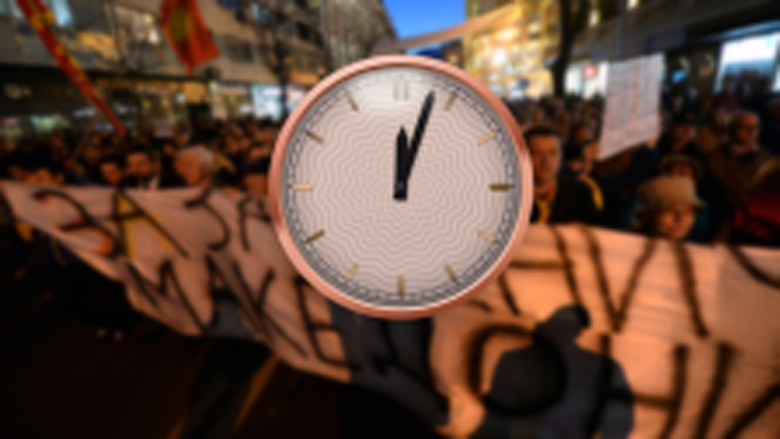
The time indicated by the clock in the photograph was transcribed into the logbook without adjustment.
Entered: 12:03
